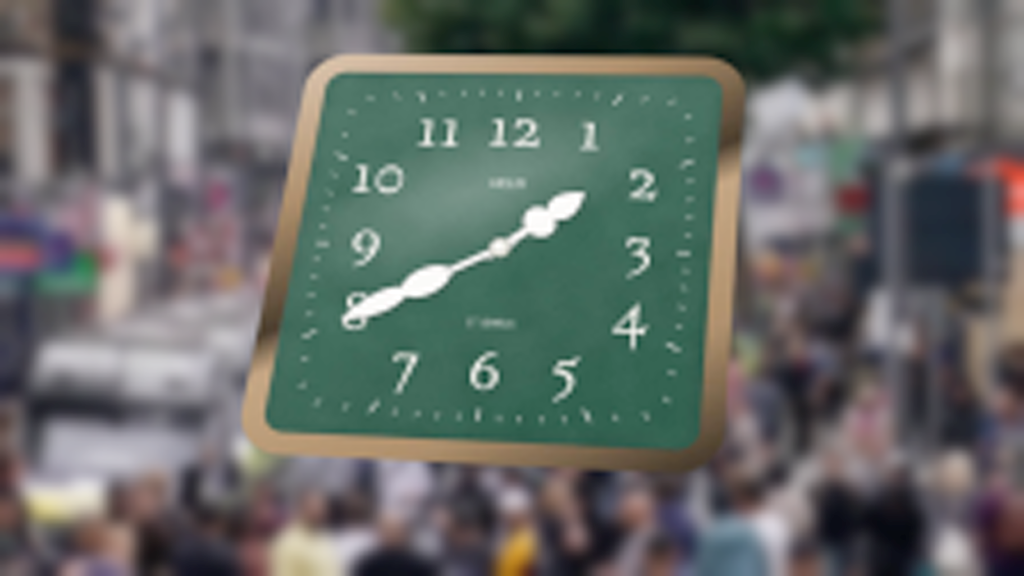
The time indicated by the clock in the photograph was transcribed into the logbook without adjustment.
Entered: 1:40
